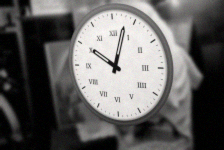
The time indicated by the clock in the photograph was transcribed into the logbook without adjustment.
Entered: 10:03
